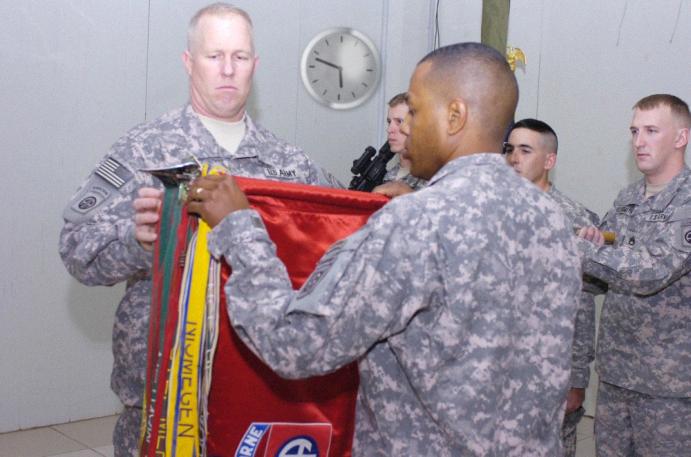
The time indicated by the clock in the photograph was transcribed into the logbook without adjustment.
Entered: 5:48
